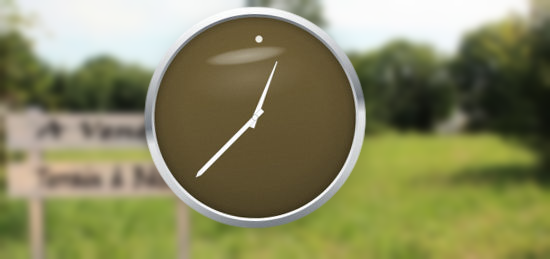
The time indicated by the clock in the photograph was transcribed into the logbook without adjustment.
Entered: 12:37
